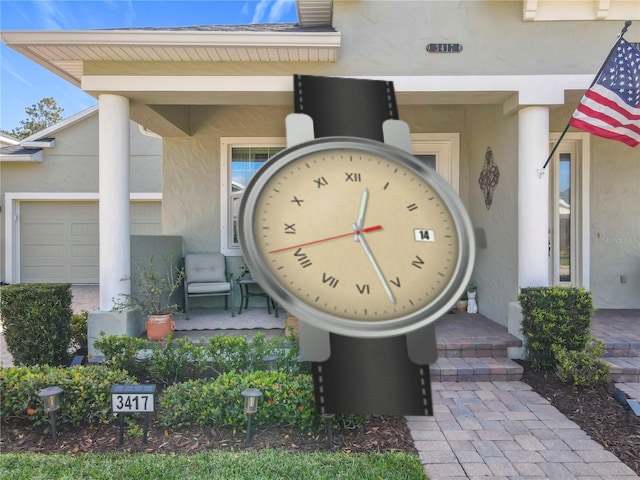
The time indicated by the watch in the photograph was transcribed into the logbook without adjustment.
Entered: 12:26:42
